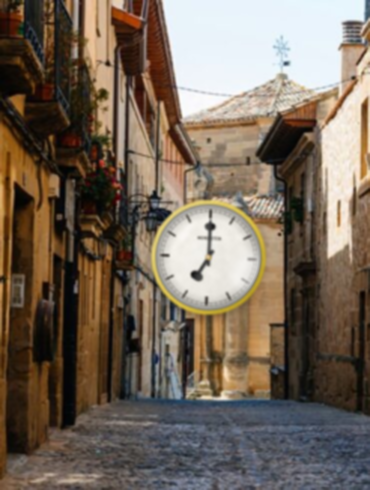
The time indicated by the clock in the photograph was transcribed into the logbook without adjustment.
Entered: 7:00
